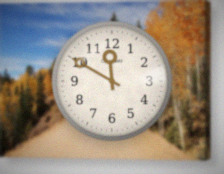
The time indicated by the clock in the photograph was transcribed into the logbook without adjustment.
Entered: 11:50
